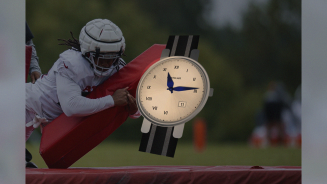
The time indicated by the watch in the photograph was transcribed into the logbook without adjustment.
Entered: 11:14
